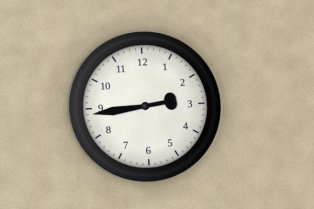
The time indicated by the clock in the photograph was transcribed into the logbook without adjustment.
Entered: 2:44
